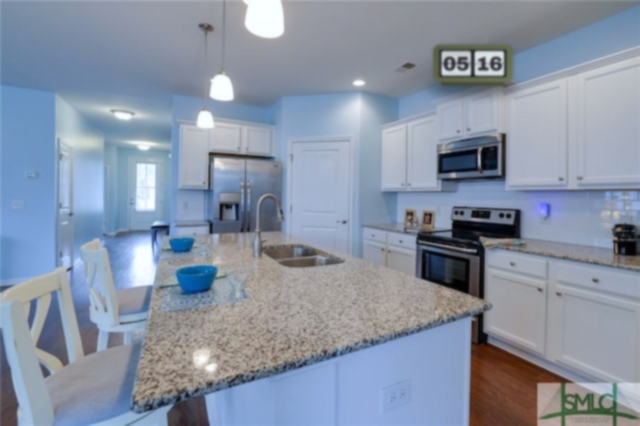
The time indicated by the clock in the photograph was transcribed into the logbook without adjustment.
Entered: 5:16
